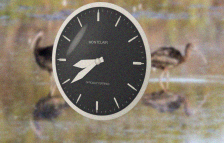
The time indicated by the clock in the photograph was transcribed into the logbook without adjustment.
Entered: 8:39
